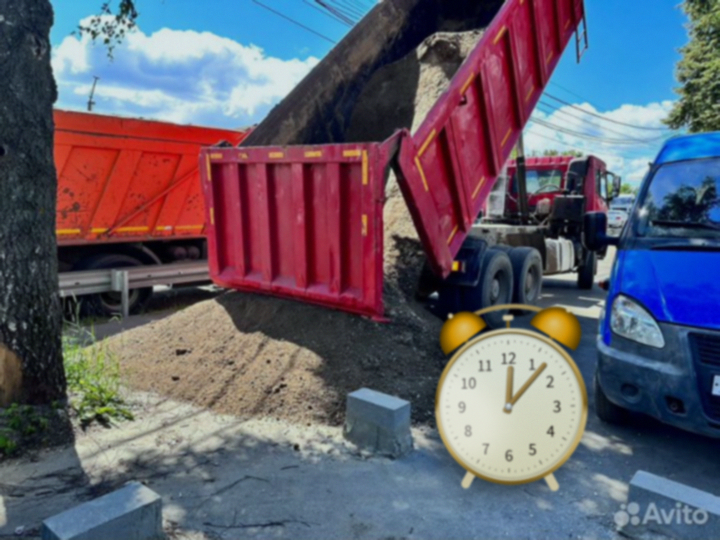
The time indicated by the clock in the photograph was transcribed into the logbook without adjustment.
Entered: 12:07
